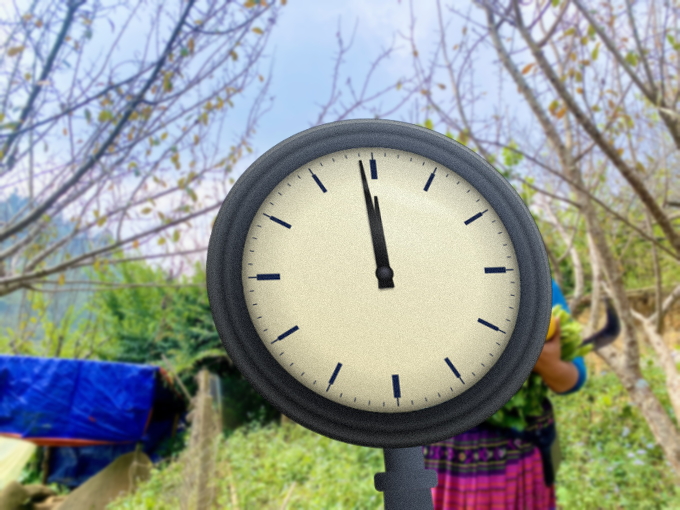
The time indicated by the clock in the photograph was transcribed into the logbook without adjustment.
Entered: 11:59
